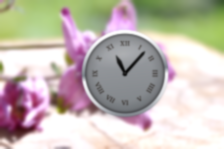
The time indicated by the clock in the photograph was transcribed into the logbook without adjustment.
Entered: 11:07
